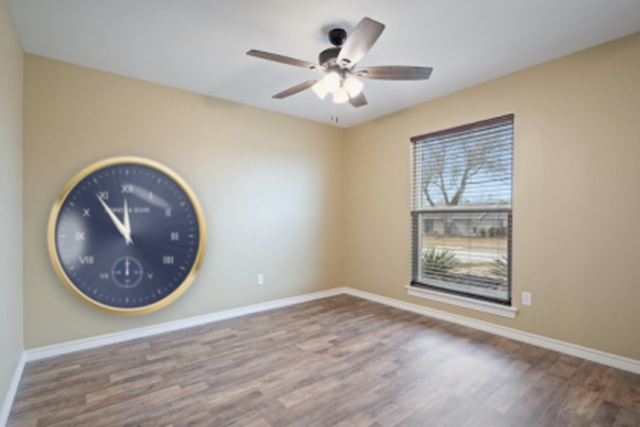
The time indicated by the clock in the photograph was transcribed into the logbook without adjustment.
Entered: 11:54
